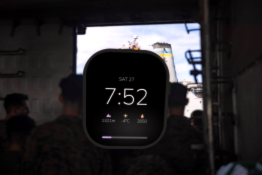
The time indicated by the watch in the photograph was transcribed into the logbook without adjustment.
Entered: 7:52
